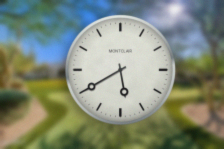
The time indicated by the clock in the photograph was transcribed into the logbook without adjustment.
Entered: 5:40
